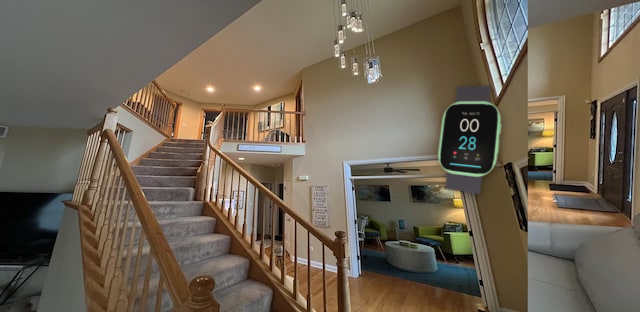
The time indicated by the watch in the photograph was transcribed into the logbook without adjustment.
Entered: 0:28
